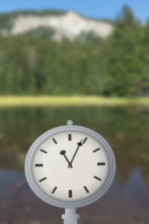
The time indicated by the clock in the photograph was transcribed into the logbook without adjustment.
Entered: 11:04
